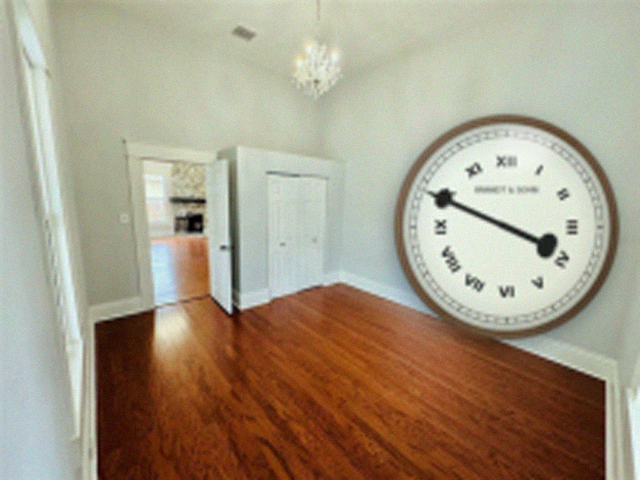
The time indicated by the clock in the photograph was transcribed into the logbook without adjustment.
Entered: 3:49
